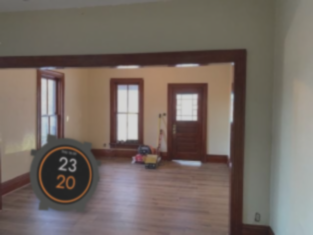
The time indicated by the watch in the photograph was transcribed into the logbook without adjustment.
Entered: 23:20
